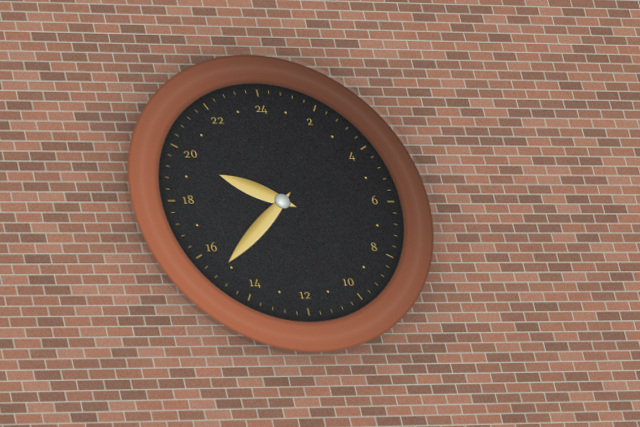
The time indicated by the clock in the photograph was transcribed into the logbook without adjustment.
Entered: 19:38
